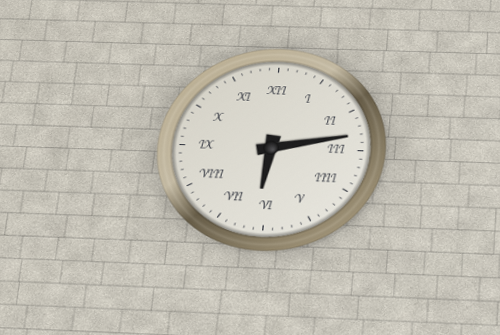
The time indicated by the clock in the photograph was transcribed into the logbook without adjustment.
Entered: 6:13
